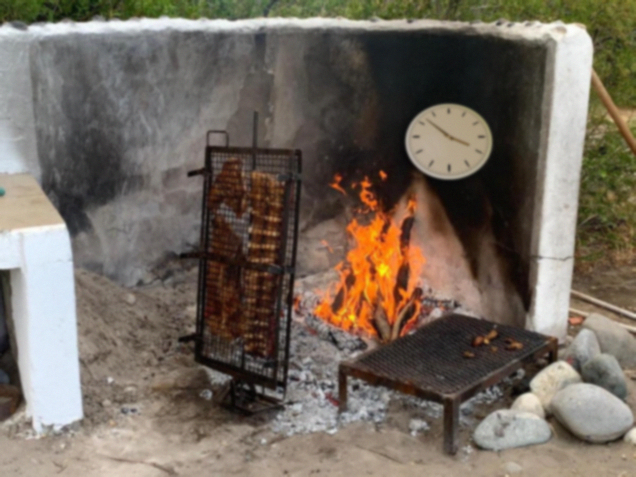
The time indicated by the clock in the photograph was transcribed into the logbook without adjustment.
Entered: 3:52
